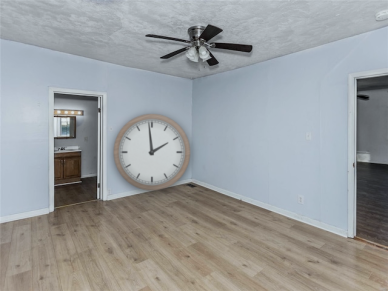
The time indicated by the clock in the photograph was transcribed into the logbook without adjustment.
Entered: 1:59
